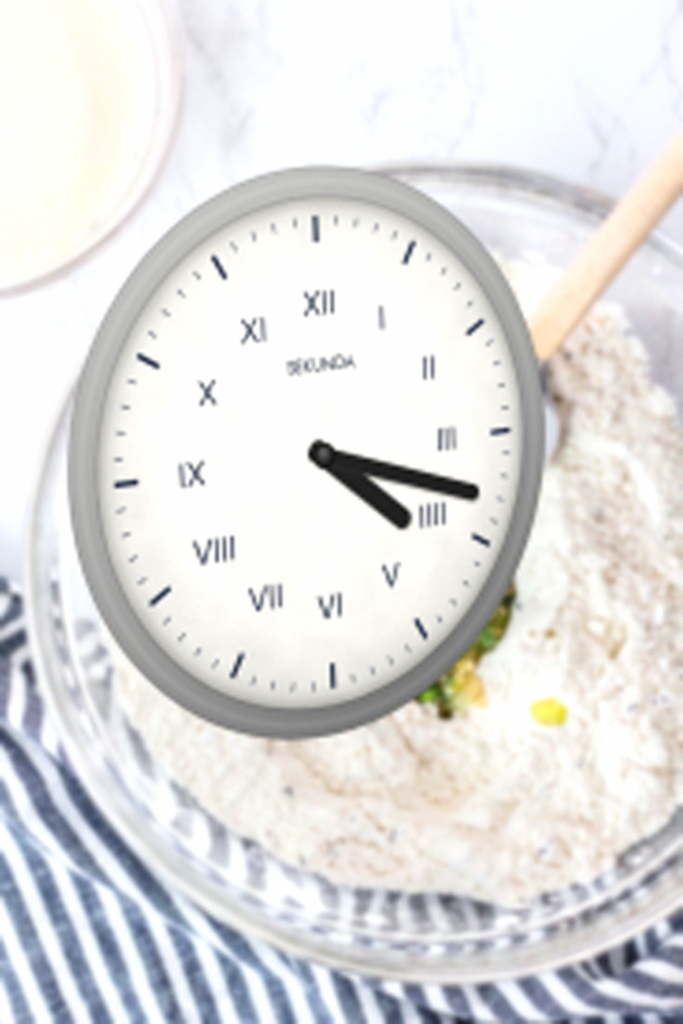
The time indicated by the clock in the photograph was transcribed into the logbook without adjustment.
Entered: 4:18
